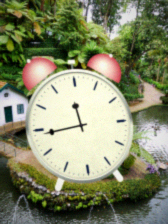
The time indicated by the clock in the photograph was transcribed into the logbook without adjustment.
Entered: 11:44
